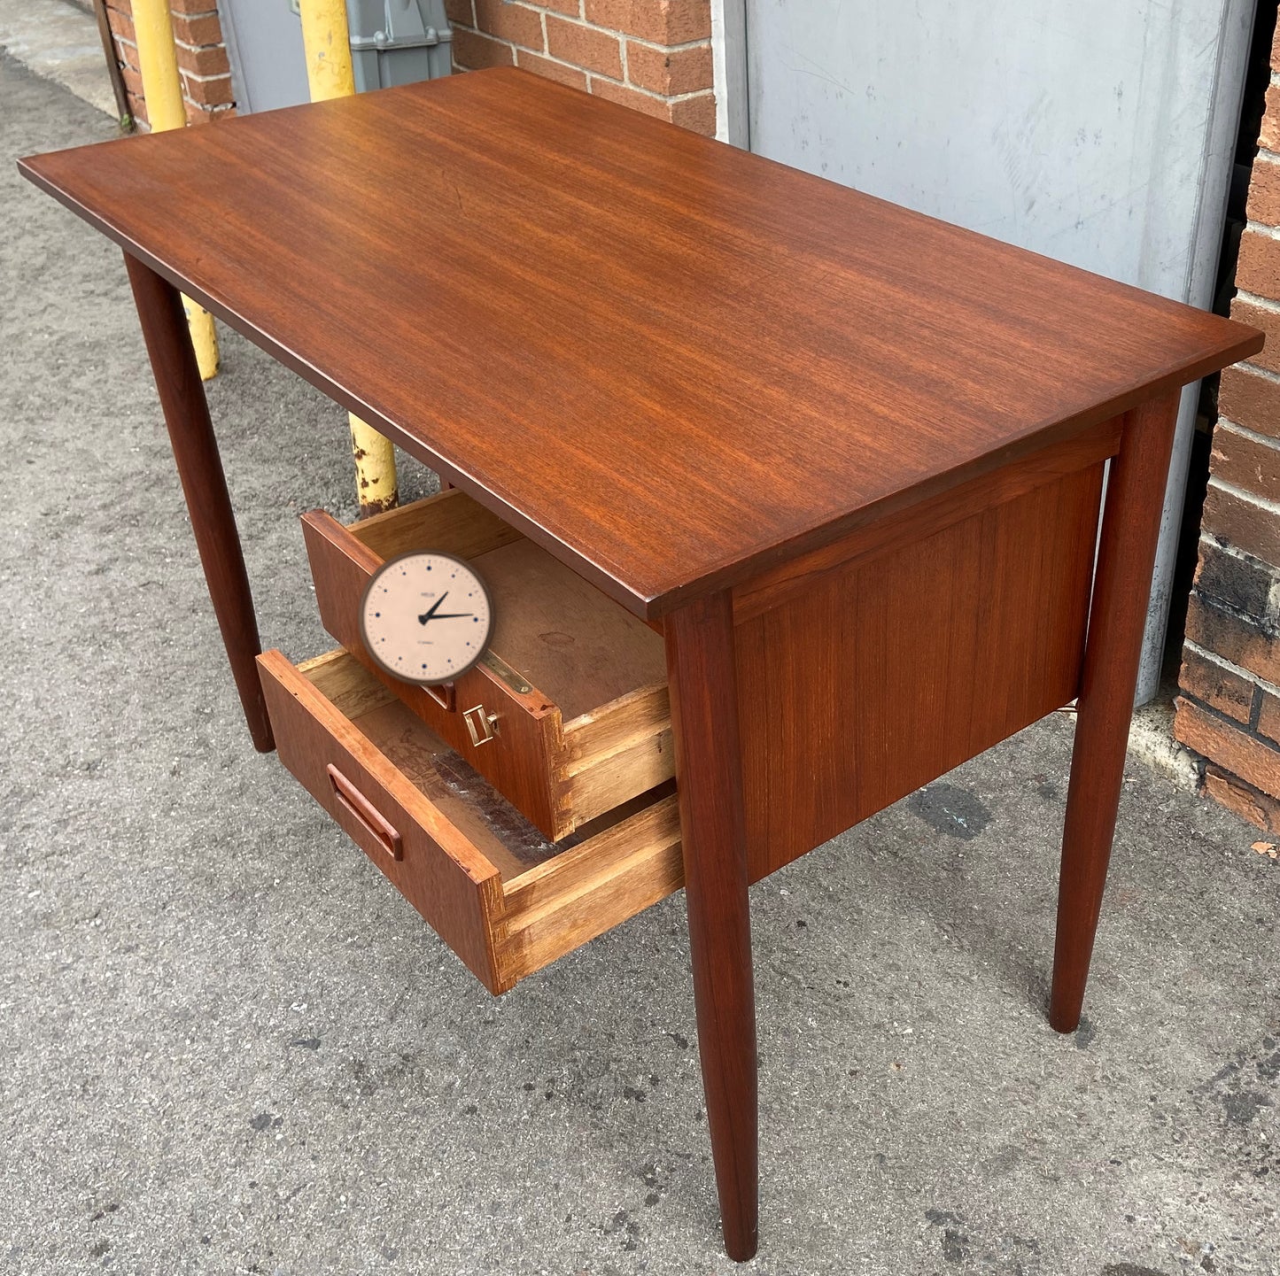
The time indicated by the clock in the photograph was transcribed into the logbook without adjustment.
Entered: 1:14
